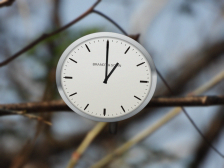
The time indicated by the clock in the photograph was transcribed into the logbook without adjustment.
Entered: 1:00
